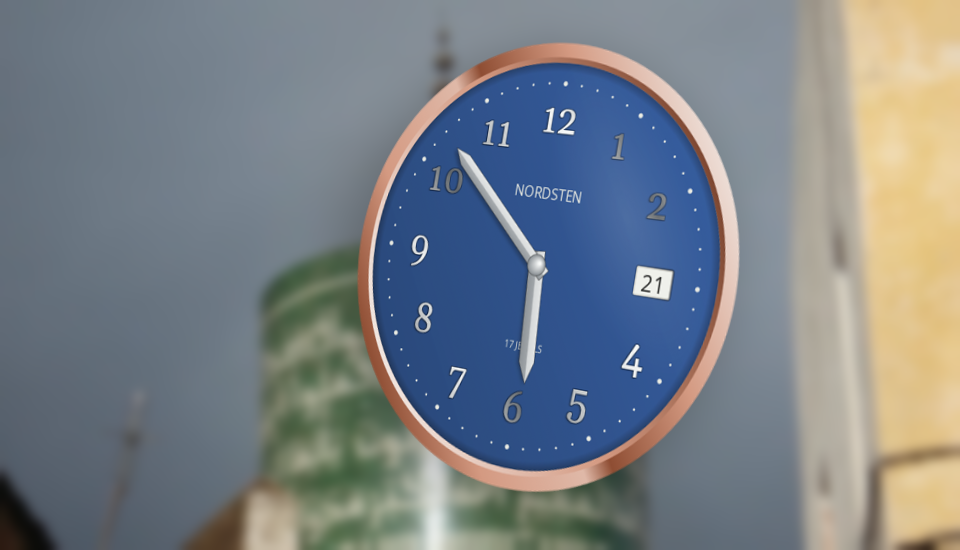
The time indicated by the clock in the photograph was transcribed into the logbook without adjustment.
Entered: 5:52
